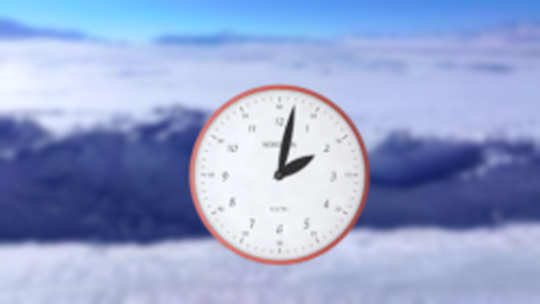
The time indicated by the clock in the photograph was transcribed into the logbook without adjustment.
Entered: 2:02
